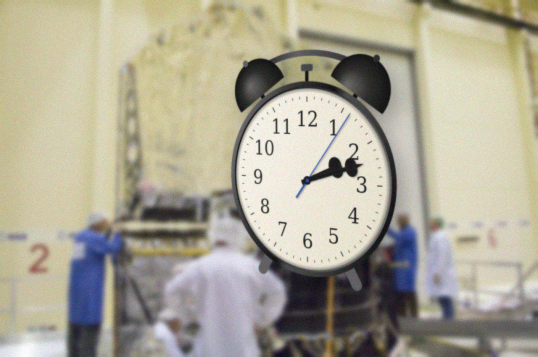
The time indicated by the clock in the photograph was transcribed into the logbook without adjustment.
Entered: 2:12:06
